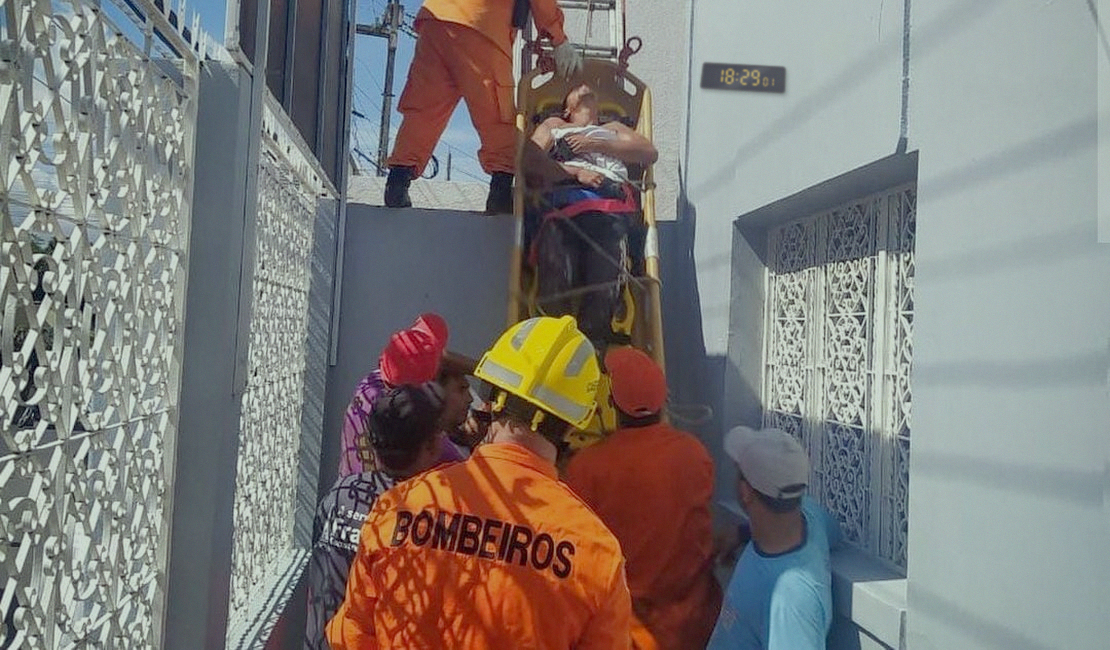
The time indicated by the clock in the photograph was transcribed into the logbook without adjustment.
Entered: 18:29
